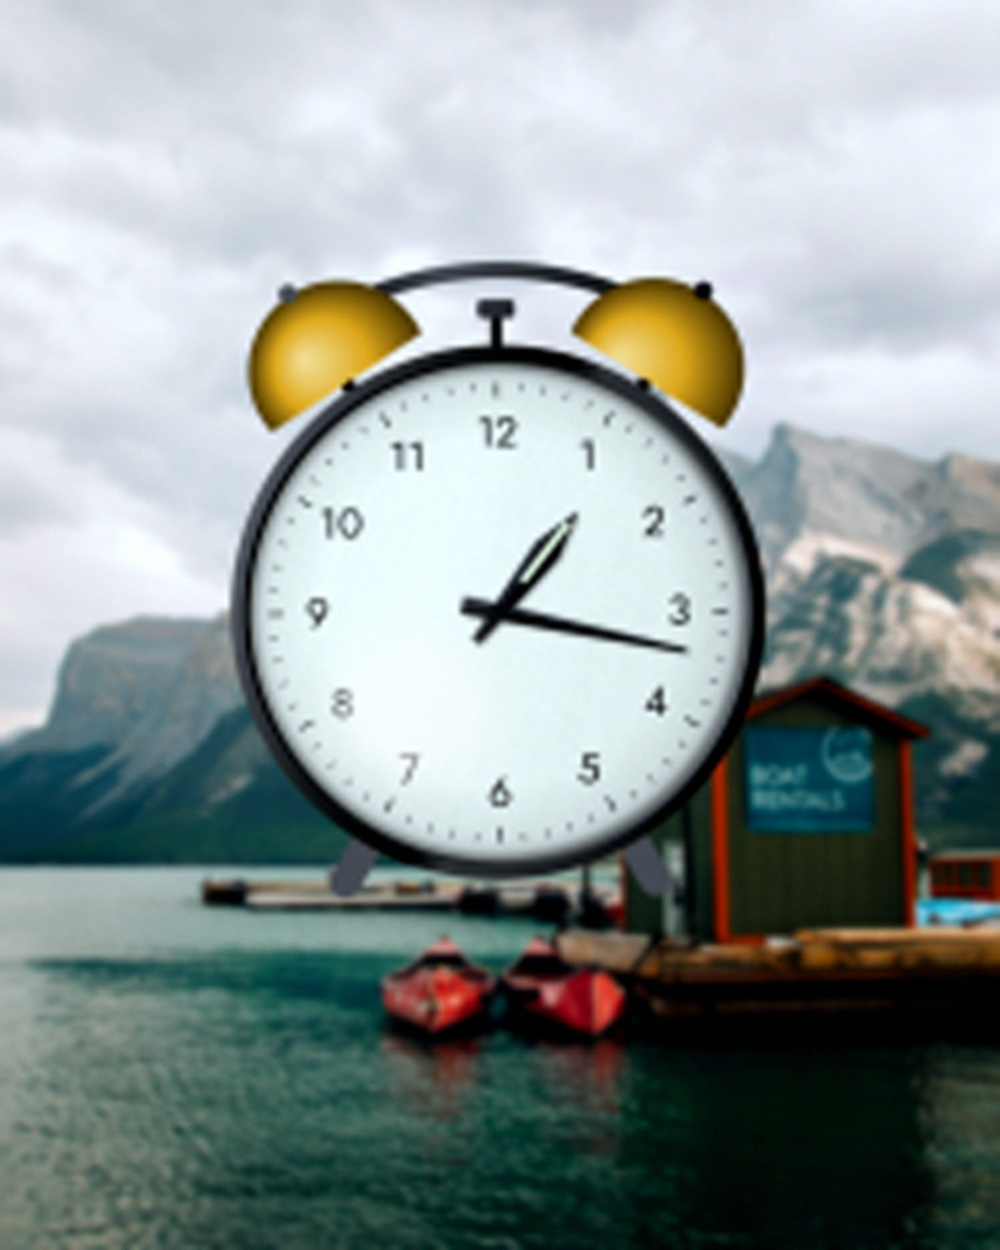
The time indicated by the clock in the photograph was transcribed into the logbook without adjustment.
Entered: 1:17
